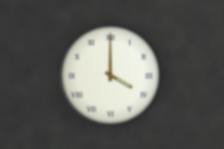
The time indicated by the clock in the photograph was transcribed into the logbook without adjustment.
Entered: 4:00
